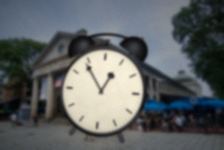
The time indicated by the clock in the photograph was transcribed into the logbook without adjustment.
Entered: 12:54
